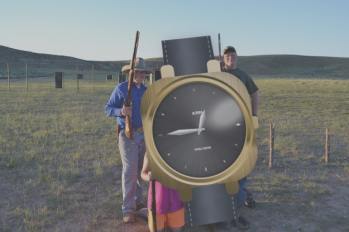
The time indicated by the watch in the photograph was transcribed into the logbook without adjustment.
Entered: 12:45
